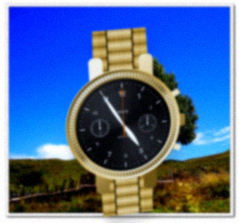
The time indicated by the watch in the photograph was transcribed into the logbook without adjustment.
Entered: 4:55
